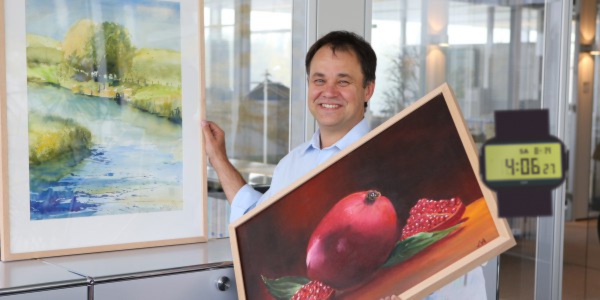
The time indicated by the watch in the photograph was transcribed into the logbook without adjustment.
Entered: 4:06
